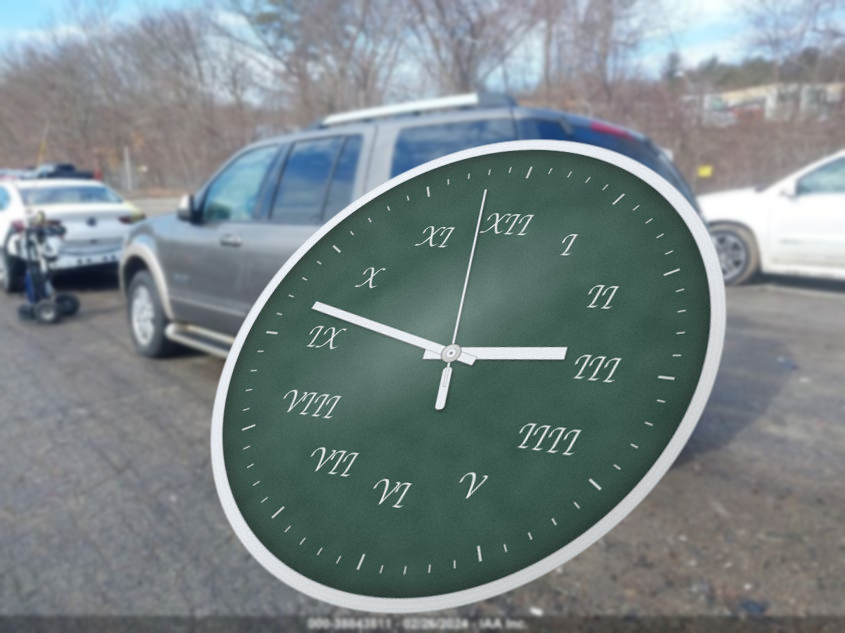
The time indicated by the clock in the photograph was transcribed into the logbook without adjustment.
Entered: 2:46:58
